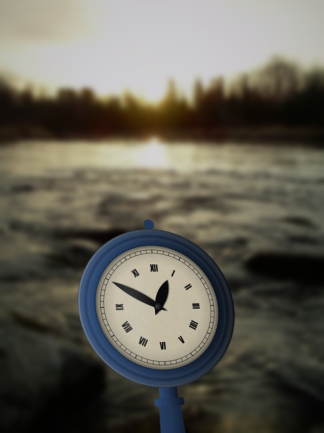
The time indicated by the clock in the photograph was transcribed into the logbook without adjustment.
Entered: 12:50
